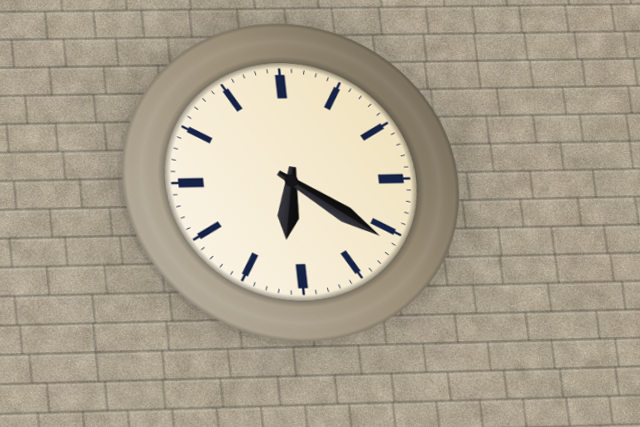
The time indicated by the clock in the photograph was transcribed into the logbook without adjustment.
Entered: 6:21
